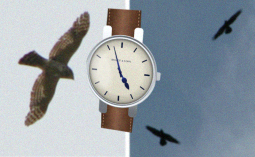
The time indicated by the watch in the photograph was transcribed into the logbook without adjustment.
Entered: 4:57
